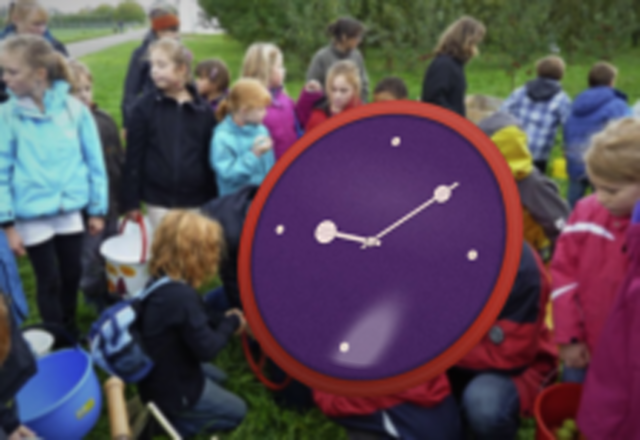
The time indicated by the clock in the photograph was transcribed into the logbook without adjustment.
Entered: 9:08
